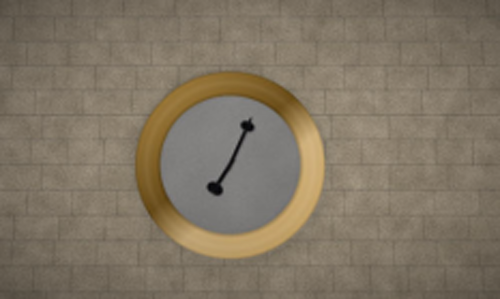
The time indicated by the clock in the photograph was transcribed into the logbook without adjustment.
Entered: 7:04
